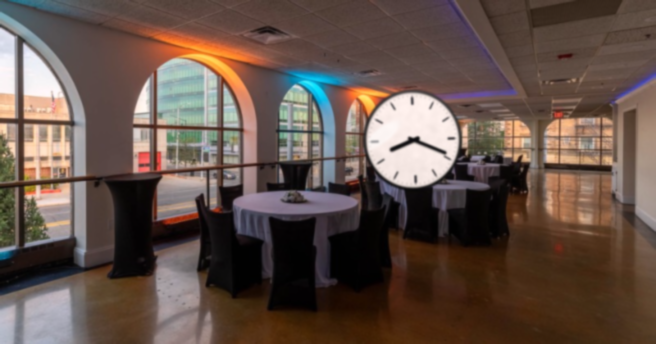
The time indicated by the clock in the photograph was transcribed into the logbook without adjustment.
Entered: 8:19
